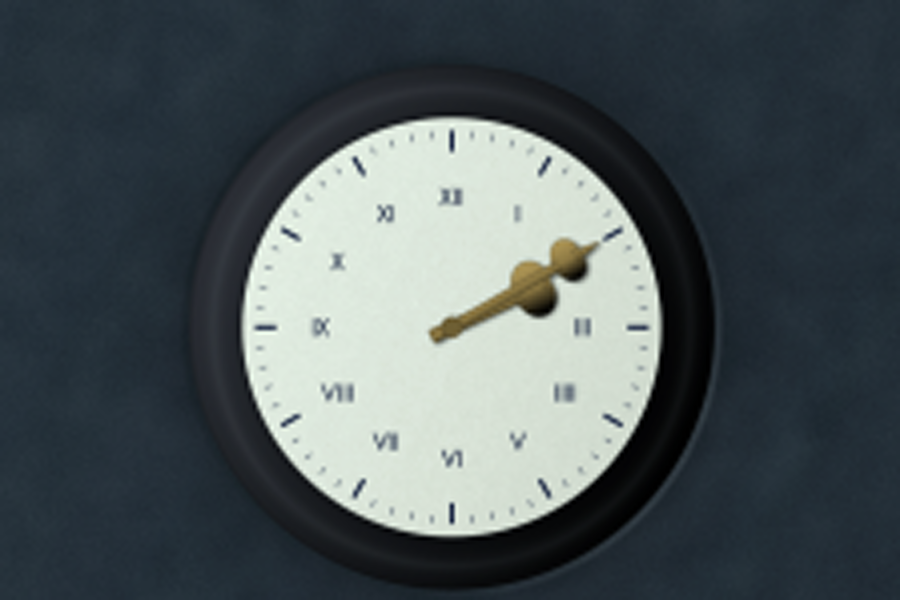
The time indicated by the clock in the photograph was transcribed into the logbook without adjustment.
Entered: 2:10
